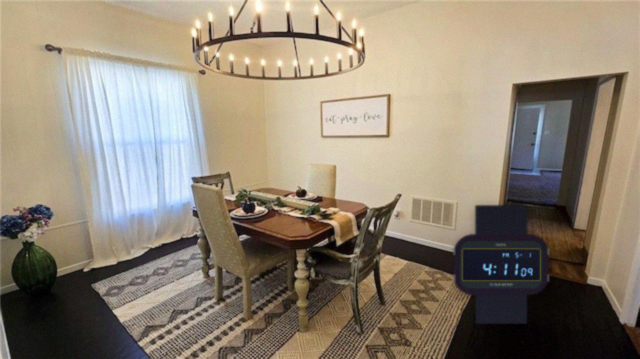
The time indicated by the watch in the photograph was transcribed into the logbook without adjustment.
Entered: 4:11
